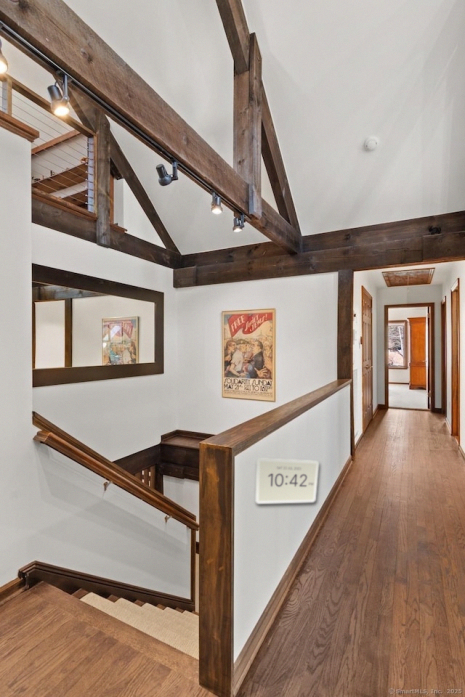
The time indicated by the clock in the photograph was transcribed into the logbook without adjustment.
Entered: 10:42
